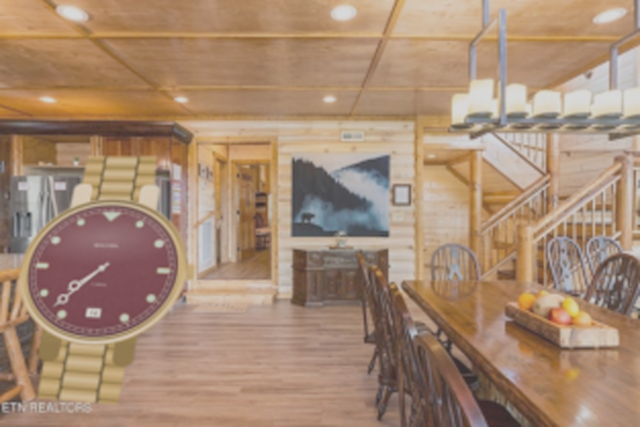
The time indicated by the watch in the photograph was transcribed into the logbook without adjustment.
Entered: 7:37
